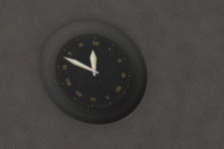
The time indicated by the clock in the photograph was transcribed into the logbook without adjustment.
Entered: 11:48
